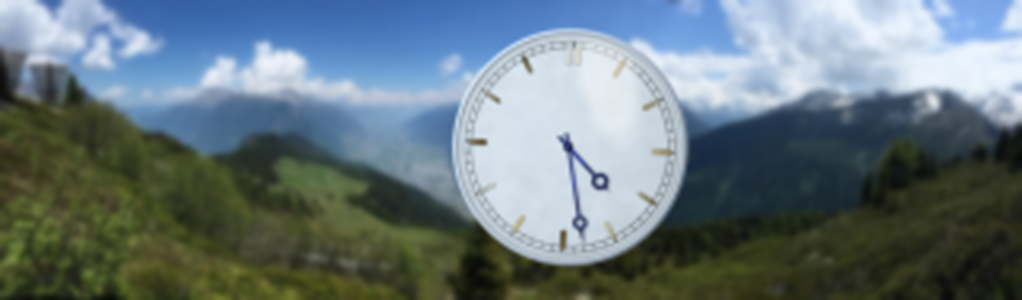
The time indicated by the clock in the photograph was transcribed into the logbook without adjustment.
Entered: 4:28
